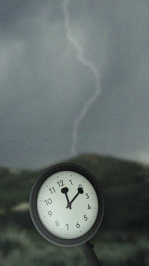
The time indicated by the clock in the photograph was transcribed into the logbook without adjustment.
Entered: 12:11
